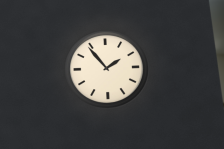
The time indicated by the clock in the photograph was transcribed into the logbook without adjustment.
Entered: 1:54
